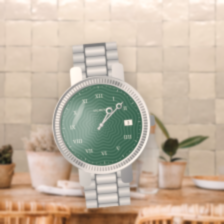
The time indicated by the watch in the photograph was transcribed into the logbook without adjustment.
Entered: 1:08
